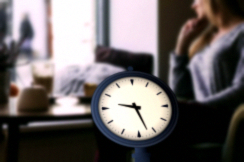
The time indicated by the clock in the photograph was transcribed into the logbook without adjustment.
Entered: 9:27
